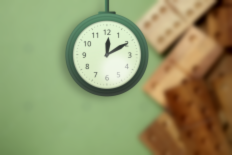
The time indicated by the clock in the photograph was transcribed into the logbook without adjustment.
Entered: 12:10
